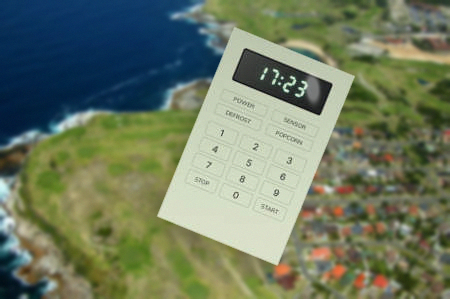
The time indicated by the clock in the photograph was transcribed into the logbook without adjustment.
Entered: 17:23
